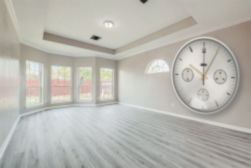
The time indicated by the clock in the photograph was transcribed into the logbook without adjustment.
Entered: 10:05
